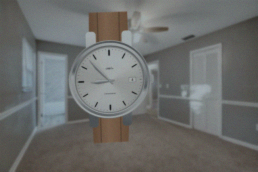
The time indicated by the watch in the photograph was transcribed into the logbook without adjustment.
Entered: 8:53
